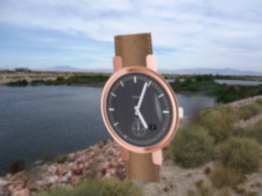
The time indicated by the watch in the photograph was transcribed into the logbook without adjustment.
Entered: 5:04
